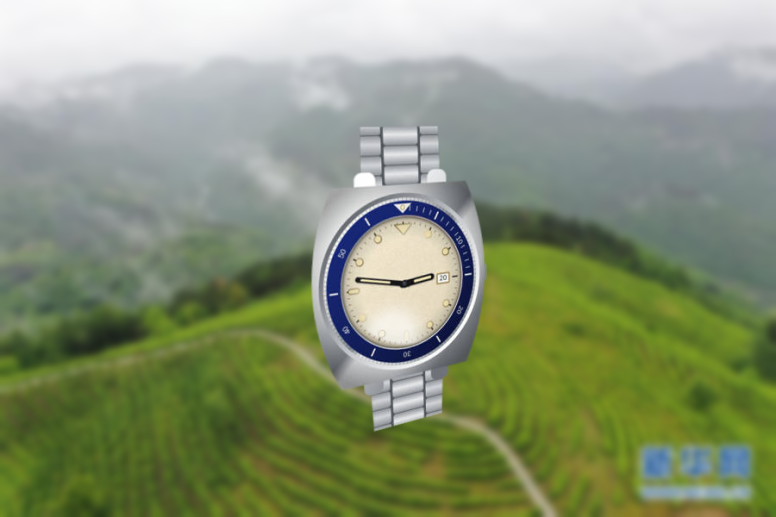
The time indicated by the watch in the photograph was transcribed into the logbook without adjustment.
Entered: 2:47
